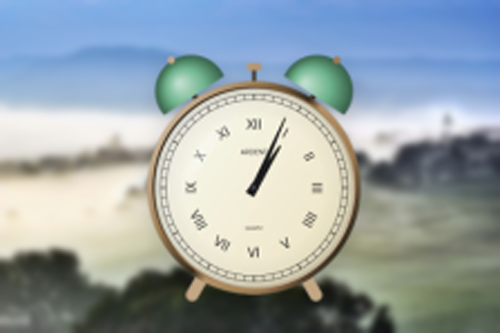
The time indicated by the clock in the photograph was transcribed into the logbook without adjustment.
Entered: 1:04
